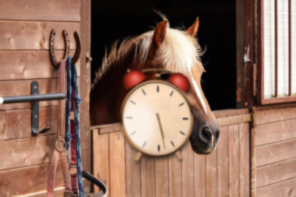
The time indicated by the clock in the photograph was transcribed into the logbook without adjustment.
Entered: 5:28
